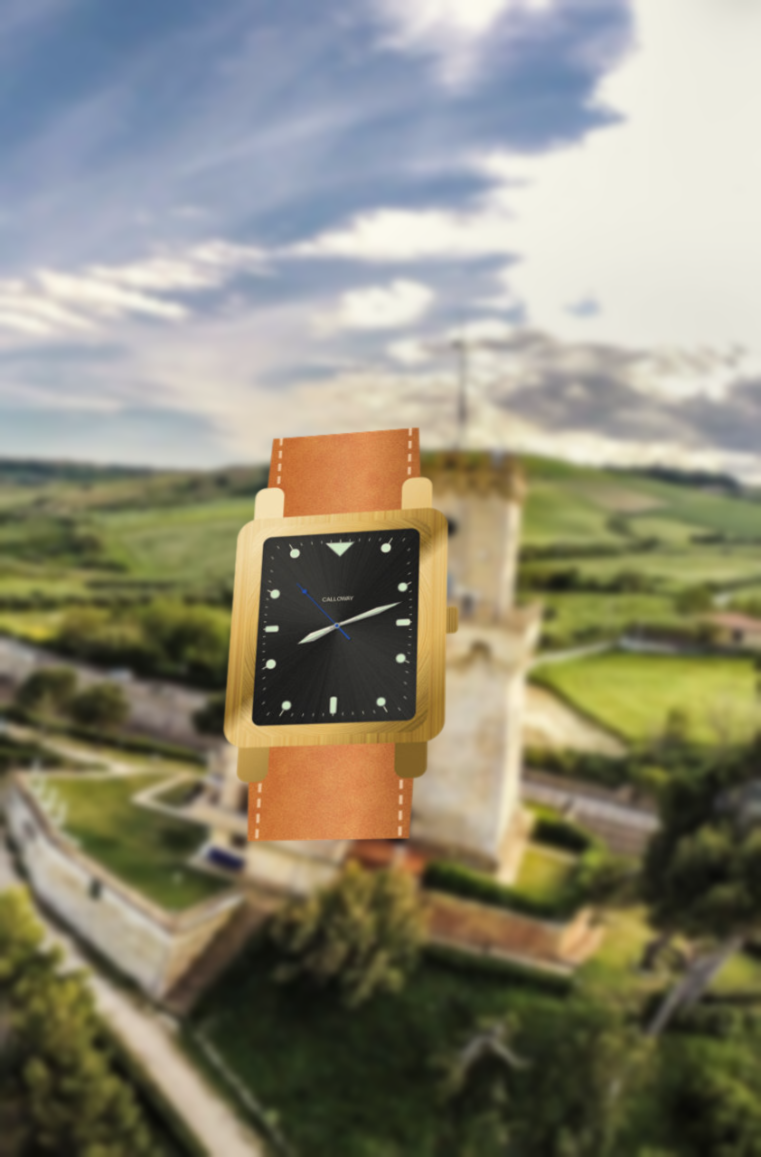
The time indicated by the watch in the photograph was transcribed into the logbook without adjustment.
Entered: 8:11:53
